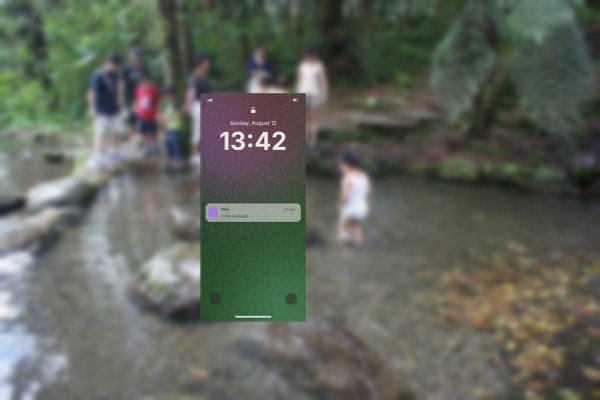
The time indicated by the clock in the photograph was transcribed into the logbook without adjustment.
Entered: 13:42
